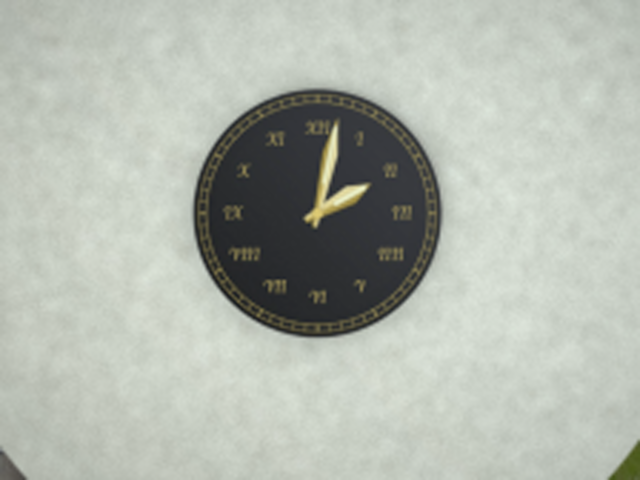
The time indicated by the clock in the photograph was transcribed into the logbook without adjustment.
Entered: 2:02
